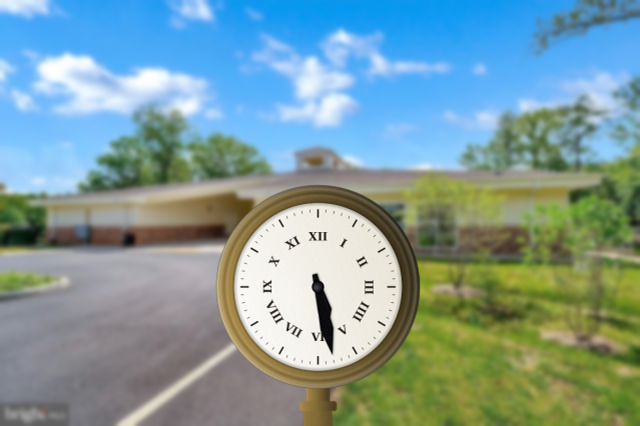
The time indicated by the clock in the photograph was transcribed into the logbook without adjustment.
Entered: 5:28
